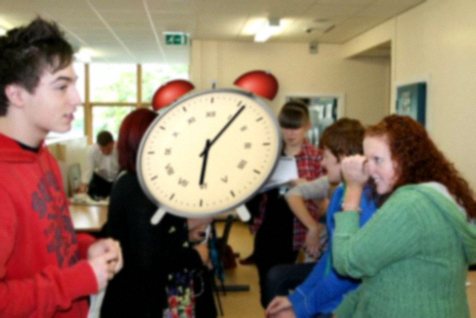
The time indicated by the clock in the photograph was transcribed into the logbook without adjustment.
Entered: 6:06
